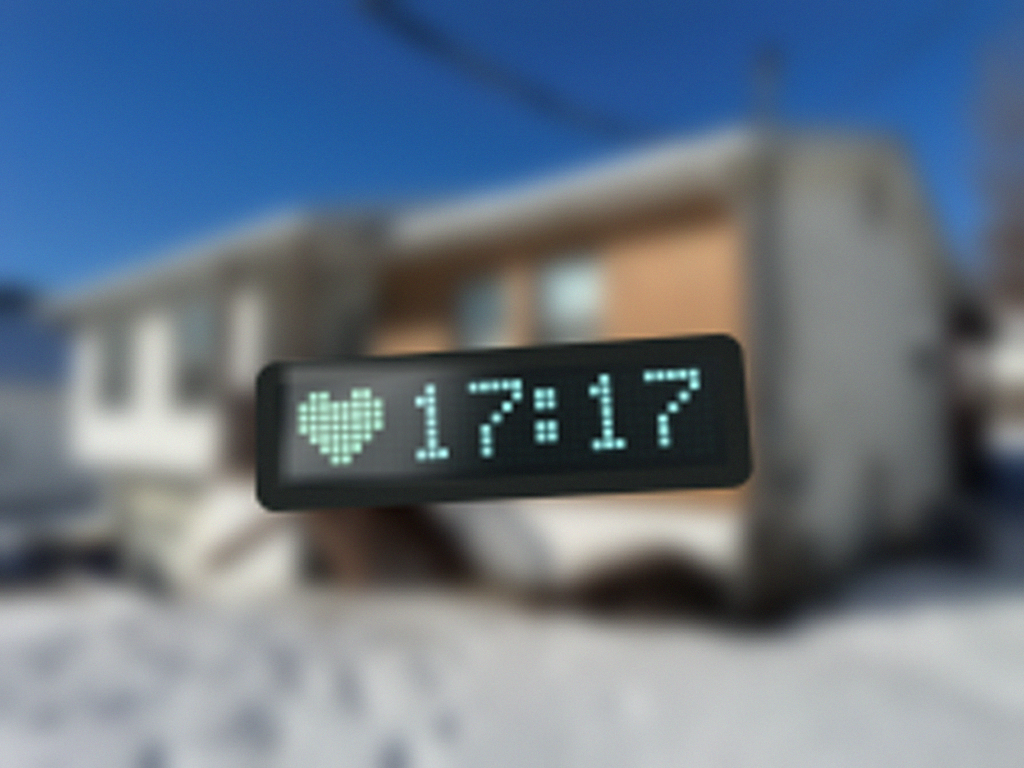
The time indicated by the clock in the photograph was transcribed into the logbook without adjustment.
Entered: 17:17
